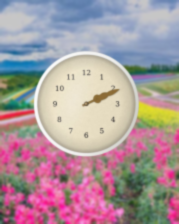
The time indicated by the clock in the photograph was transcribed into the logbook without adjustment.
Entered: 2:11
